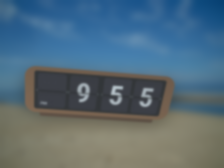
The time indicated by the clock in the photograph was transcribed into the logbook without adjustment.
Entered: 9:55
